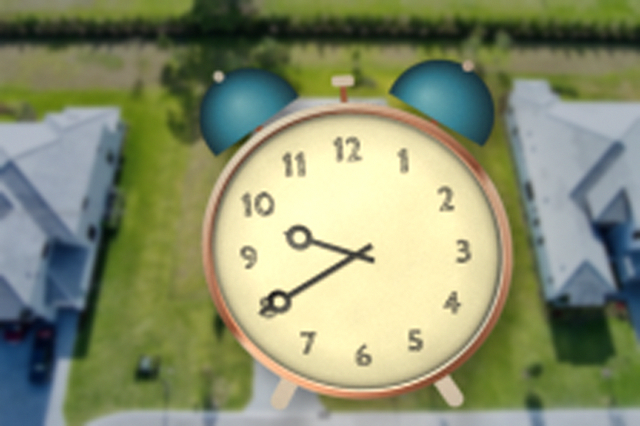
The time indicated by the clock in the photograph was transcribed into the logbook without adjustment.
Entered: 9:40
